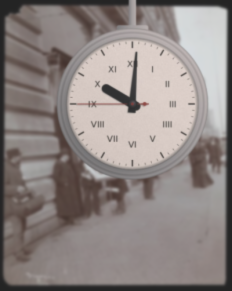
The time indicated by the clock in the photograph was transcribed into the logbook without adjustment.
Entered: 10:00:45
